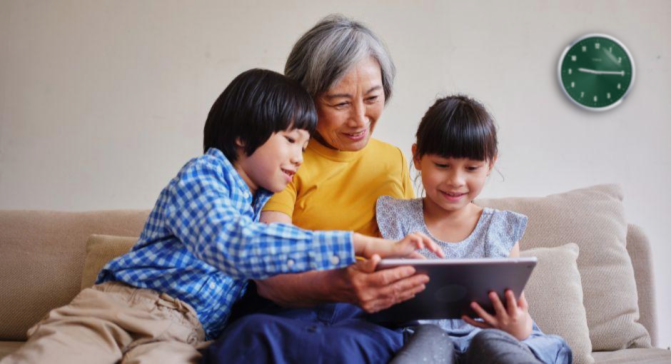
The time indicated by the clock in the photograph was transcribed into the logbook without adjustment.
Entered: 9:15
